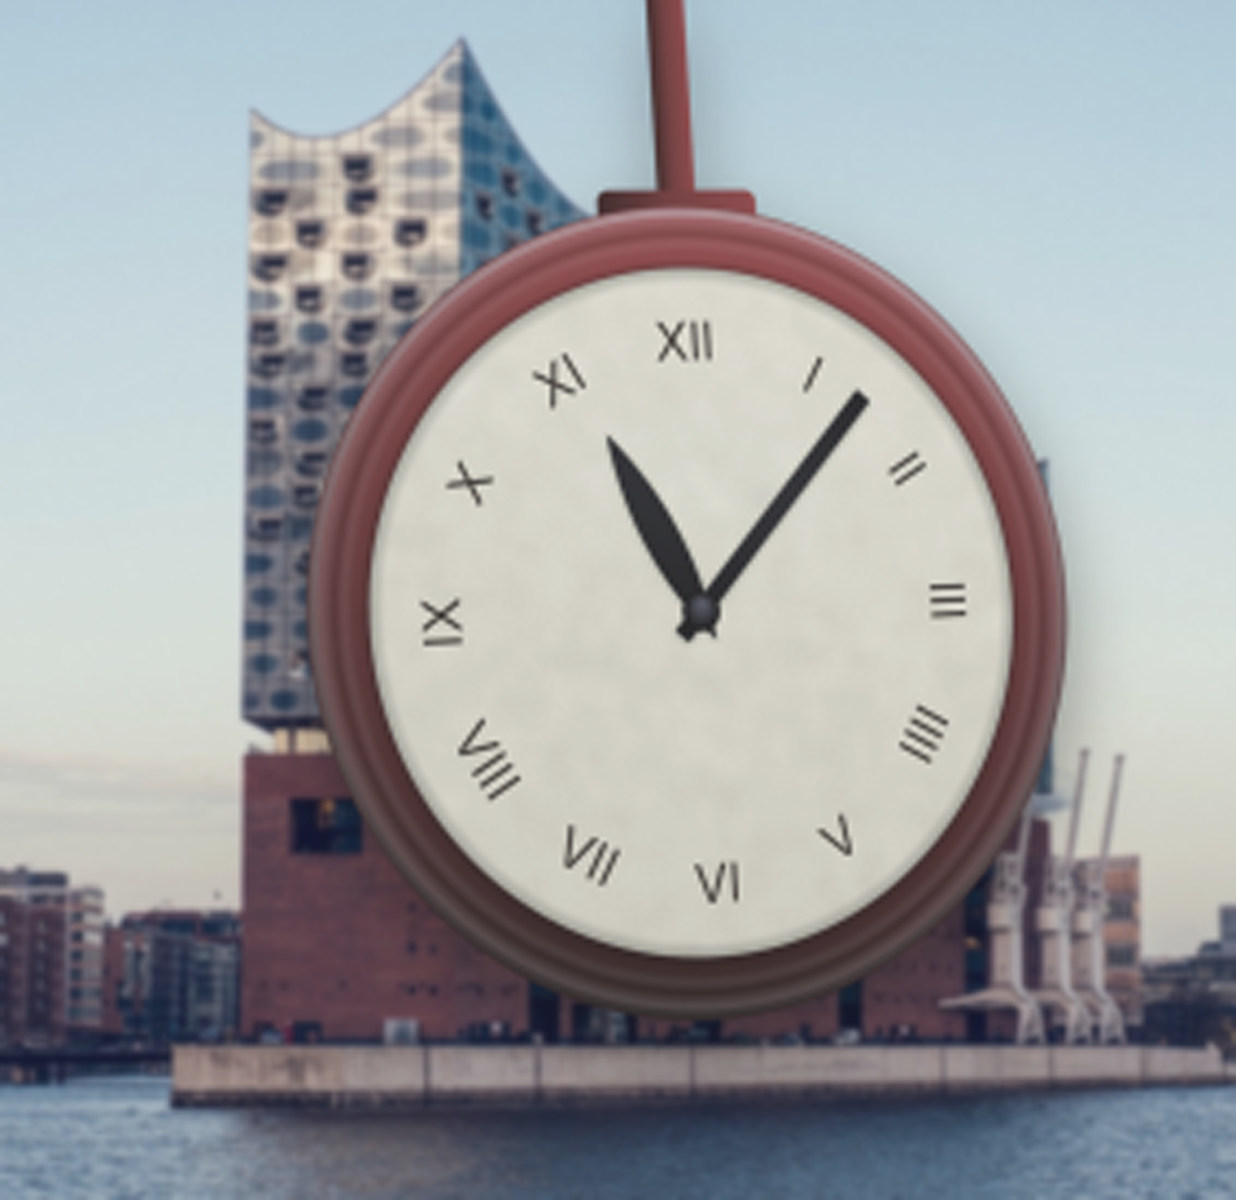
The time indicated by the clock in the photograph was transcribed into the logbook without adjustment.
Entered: 11:07
